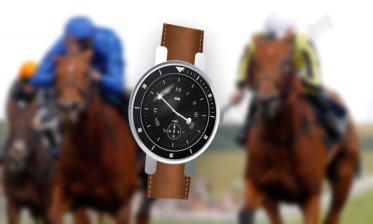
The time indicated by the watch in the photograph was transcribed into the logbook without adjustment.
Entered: 3:51
